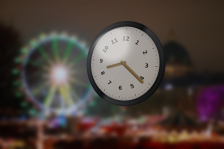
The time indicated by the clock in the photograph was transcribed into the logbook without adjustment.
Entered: 8:21
